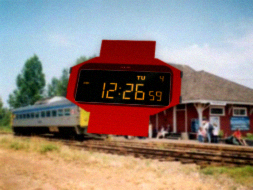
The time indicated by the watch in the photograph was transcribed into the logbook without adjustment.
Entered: 12:26:59
